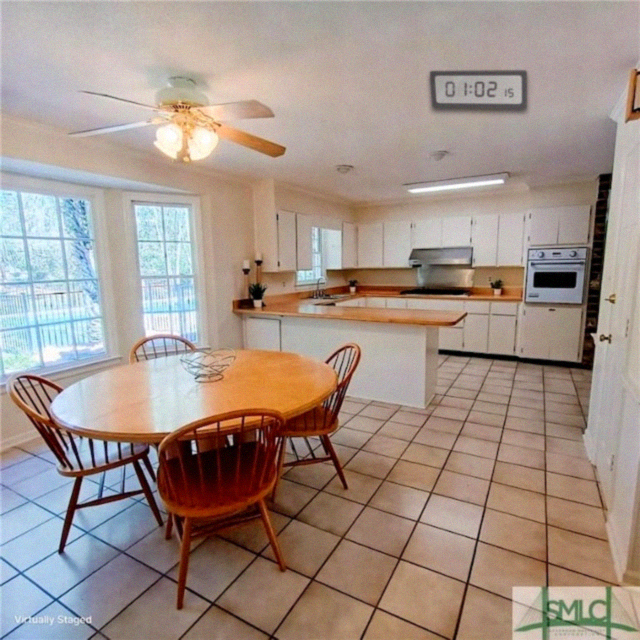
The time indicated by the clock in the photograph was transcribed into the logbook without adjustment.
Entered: 1:02
